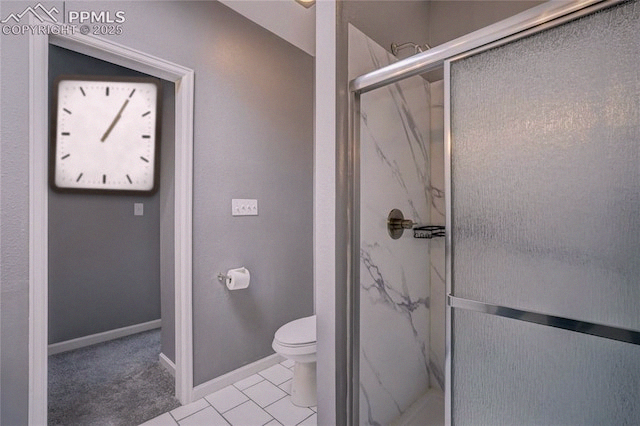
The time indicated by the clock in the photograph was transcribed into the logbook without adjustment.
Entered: 1:05
